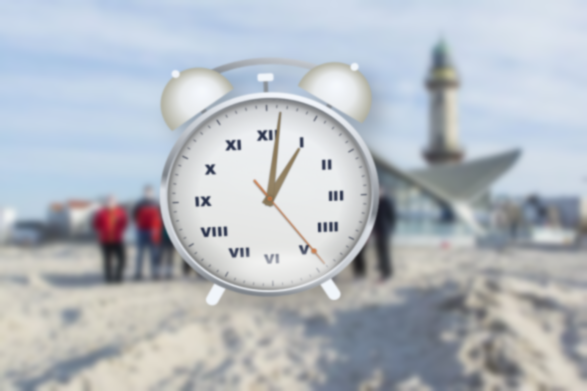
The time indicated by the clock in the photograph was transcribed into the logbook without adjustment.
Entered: 1:01:24
